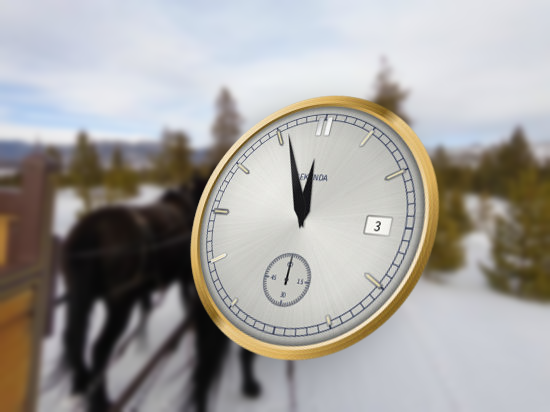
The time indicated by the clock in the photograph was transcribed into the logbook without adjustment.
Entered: 11:56
